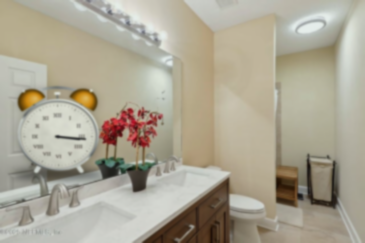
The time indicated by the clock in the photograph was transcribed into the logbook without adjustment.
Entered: 3:16
